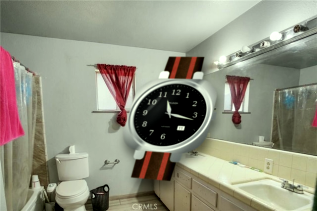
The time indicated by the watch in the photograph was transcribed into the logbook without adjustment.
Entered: 11:17
